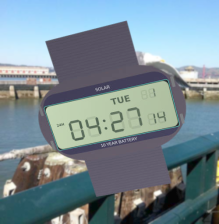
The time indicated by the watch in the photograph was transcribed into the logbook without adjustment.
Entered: 4:27:14
